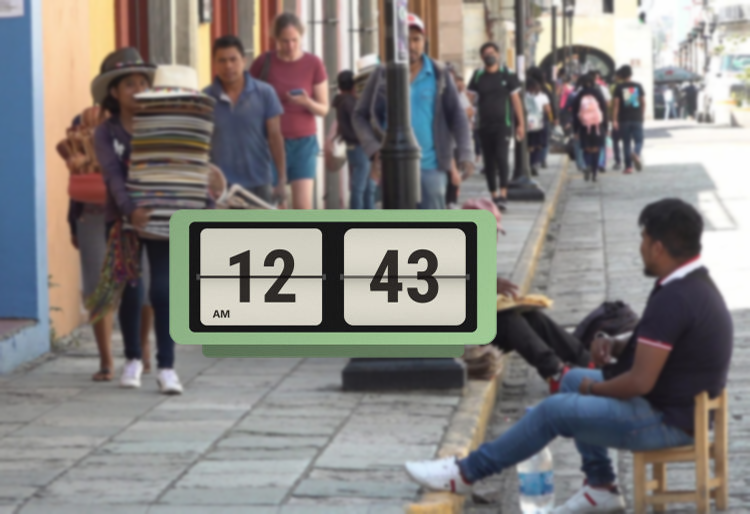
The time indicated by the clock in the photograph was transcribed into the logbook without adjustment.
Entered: 12:43
